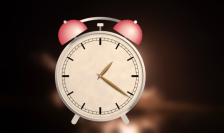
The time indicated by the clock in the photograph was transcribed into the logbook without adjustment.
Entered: 1:21
